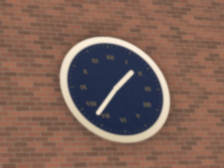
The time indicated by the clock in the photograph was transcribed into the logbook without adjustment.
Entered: 1:37
